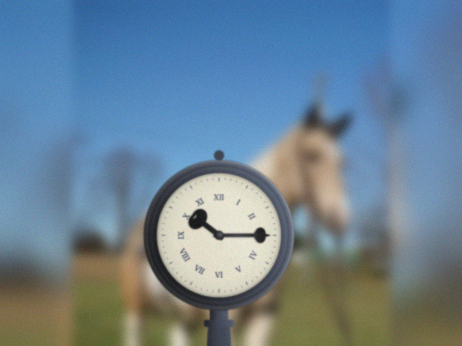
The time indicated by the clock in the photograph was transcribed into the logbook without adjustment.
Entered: 10:15
